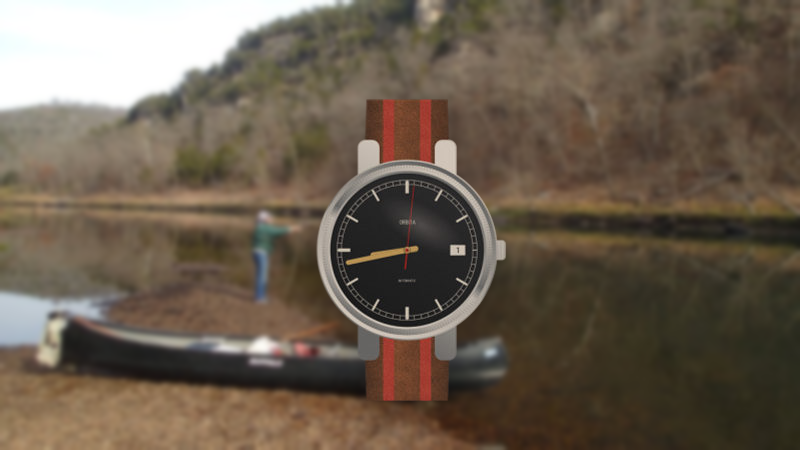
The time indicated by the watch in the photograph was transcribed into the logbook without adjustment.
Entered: 8:43:01
